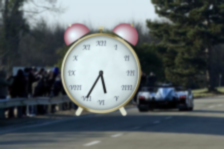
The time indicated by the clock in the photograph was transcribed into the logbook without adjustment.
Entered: 5:35
